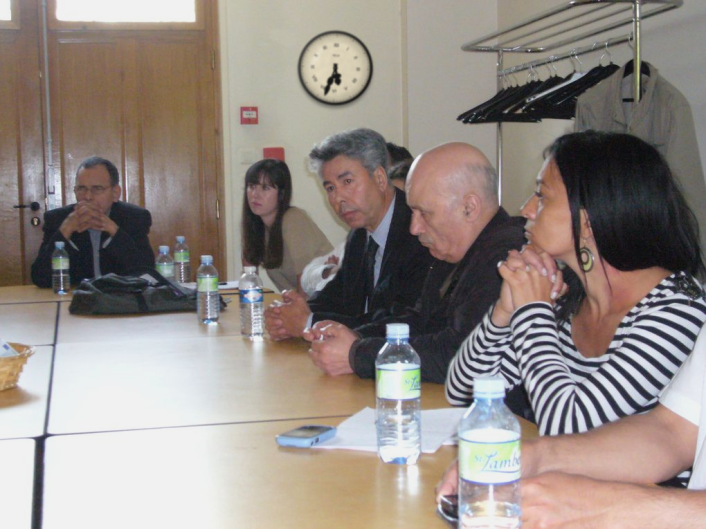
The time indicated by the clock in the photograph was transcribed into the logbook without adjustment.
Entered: 5:33
